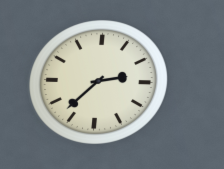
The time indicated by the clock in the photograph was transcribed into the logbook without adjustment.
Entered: 2:37
